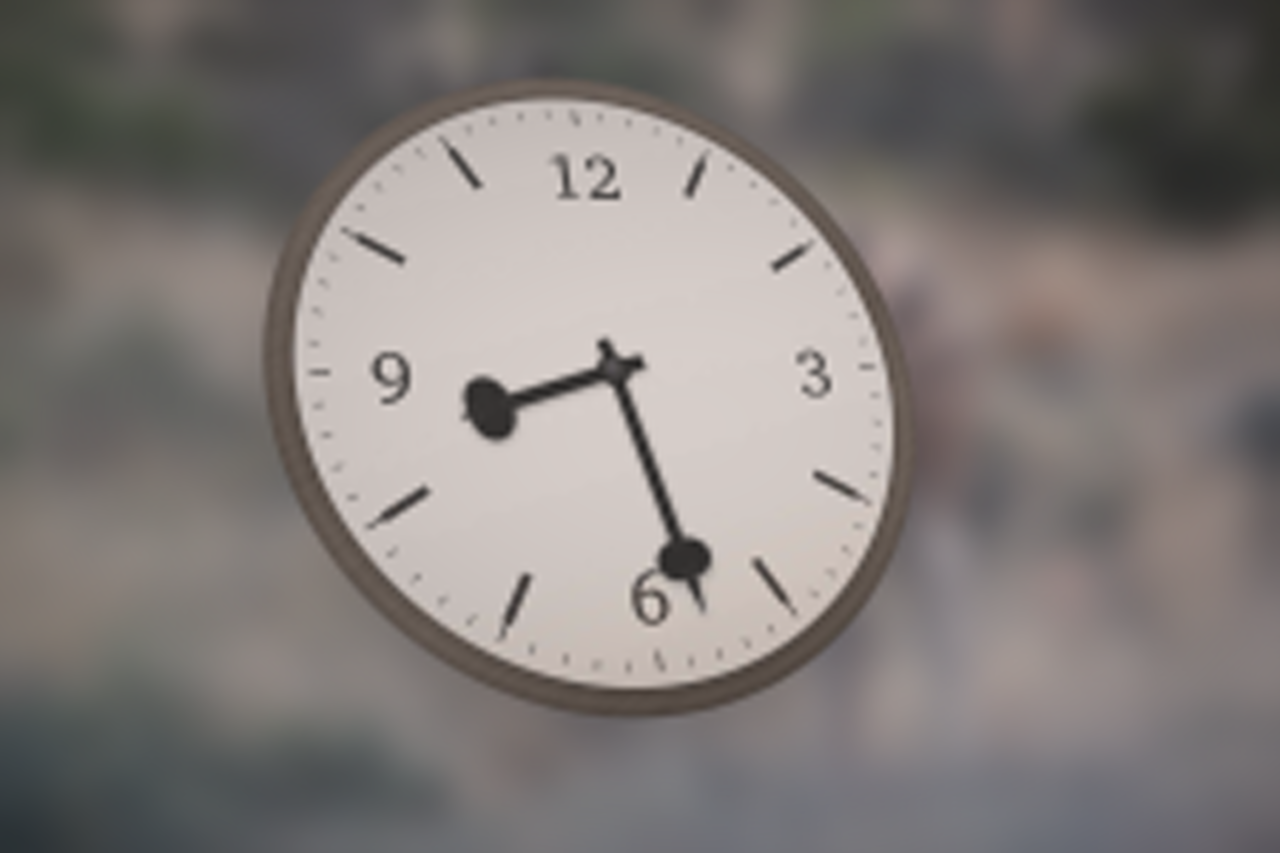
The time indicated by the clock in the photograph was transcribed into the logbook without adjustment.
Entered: 8:28
